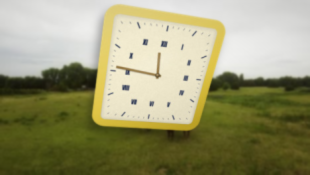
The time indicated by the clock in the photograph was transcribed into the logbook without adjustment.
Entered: 11:46
